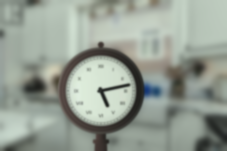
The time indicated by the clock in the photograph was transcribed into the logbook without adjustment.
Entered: 5:13
